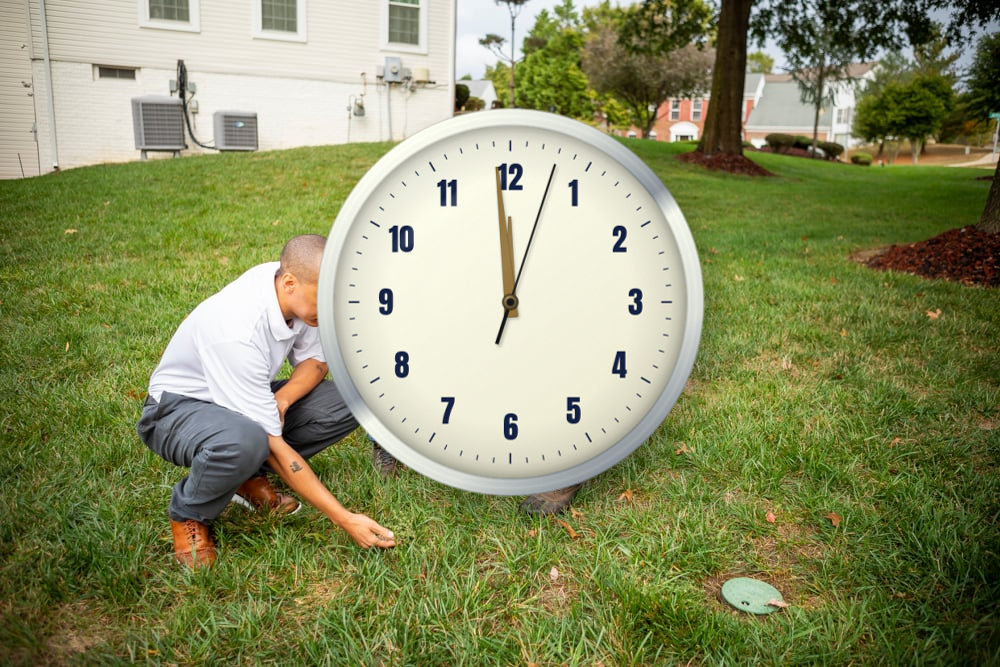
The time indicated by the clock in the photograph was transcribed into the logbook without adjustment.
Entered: 11:59:03
